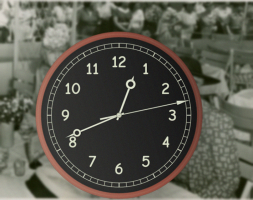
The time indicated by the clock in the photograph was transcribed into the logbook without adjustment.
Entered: 12:41:13
